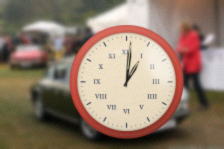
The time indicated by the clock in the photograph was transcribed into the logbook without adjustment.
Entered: 1:01
